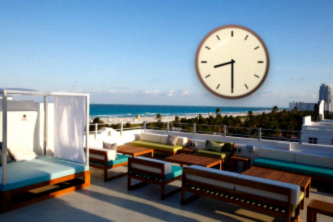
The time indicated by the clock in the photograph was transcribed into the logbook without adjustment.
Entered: 8:30
